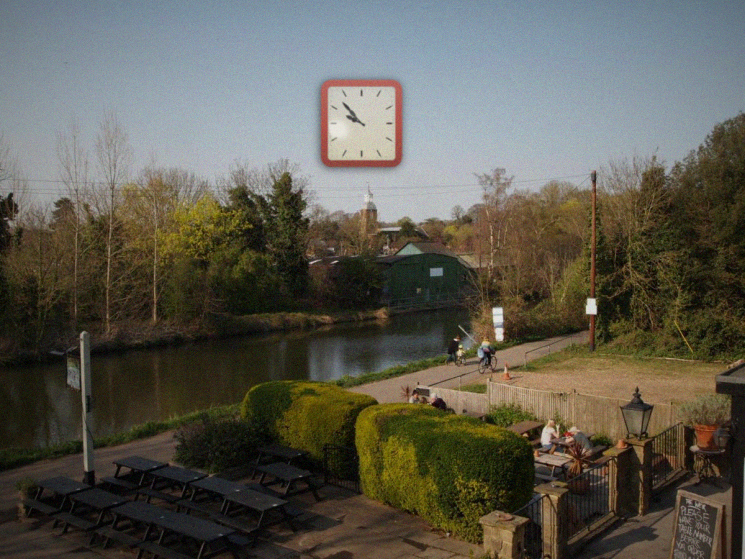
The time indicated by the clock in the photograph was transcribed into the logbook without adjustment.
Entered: 9:53
